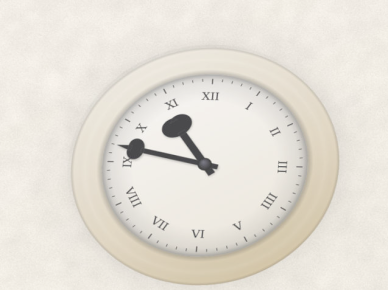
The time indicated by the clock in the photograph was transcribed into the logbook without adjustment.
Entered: 10:47
